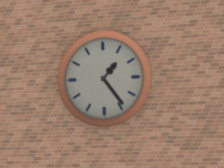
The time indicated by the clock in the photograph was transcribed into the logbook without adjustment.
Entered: 1:24
